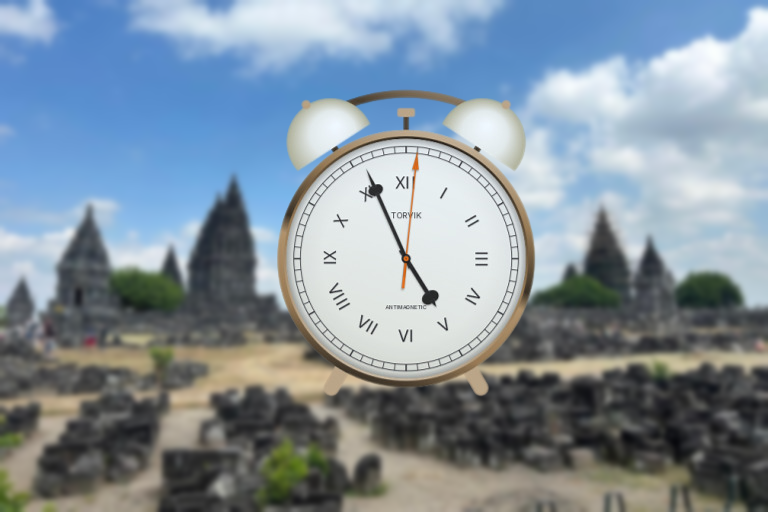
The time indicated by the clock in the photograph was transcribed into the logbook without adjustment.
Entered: 4:56:01
